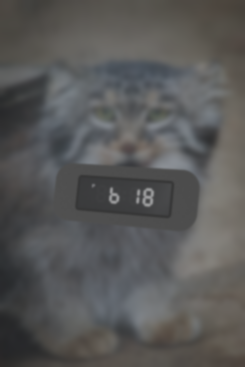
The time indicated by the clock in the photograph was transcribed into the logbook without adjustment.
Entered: 6:18
